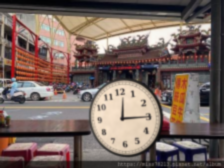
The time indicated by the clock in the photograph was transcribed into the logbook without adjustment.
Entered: 12:15
